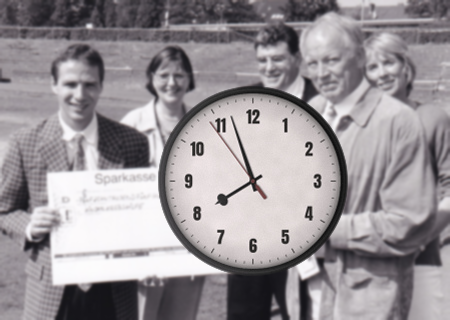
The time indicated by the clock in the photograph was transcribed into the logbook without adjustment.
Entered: 7:56:54
